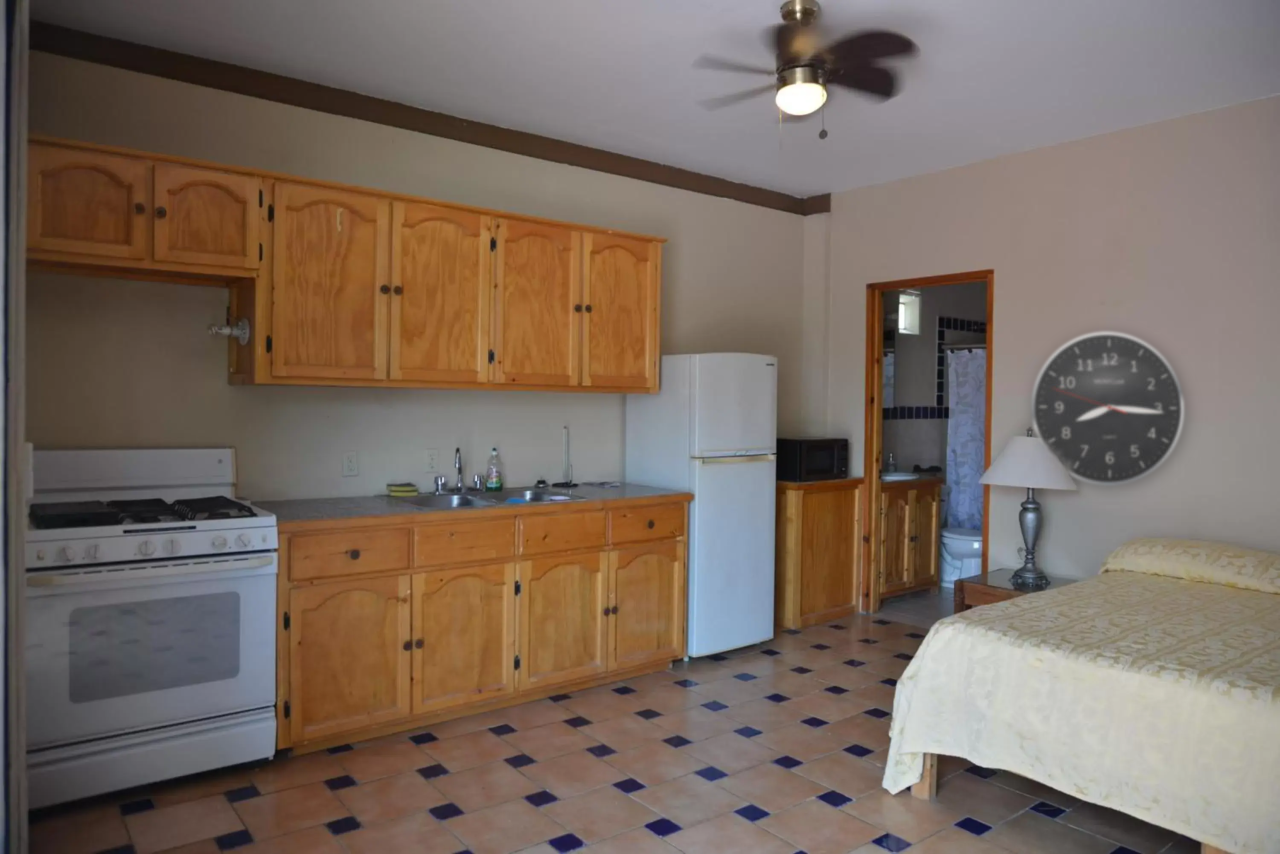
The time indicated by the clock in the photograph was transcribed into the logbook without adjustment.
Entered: 8:15:48
